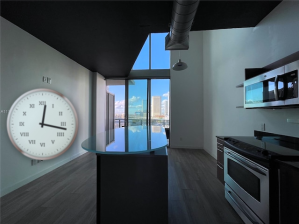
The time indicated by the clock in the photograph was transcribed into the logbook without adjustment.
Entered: 12:17
